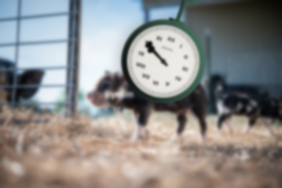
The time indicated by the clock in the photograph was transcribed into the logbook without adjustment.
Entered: 9:50
